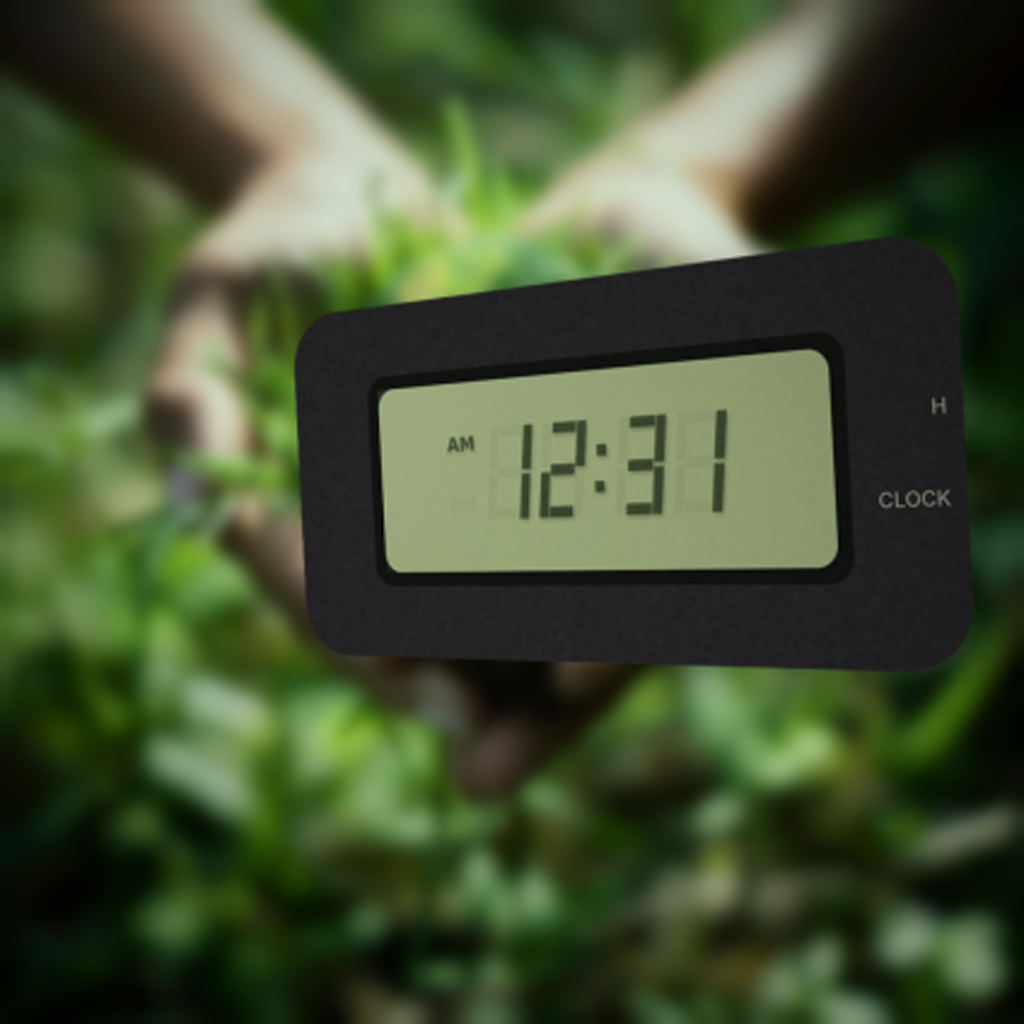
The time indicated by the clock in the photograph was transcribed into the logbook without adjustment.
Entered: 12:31
